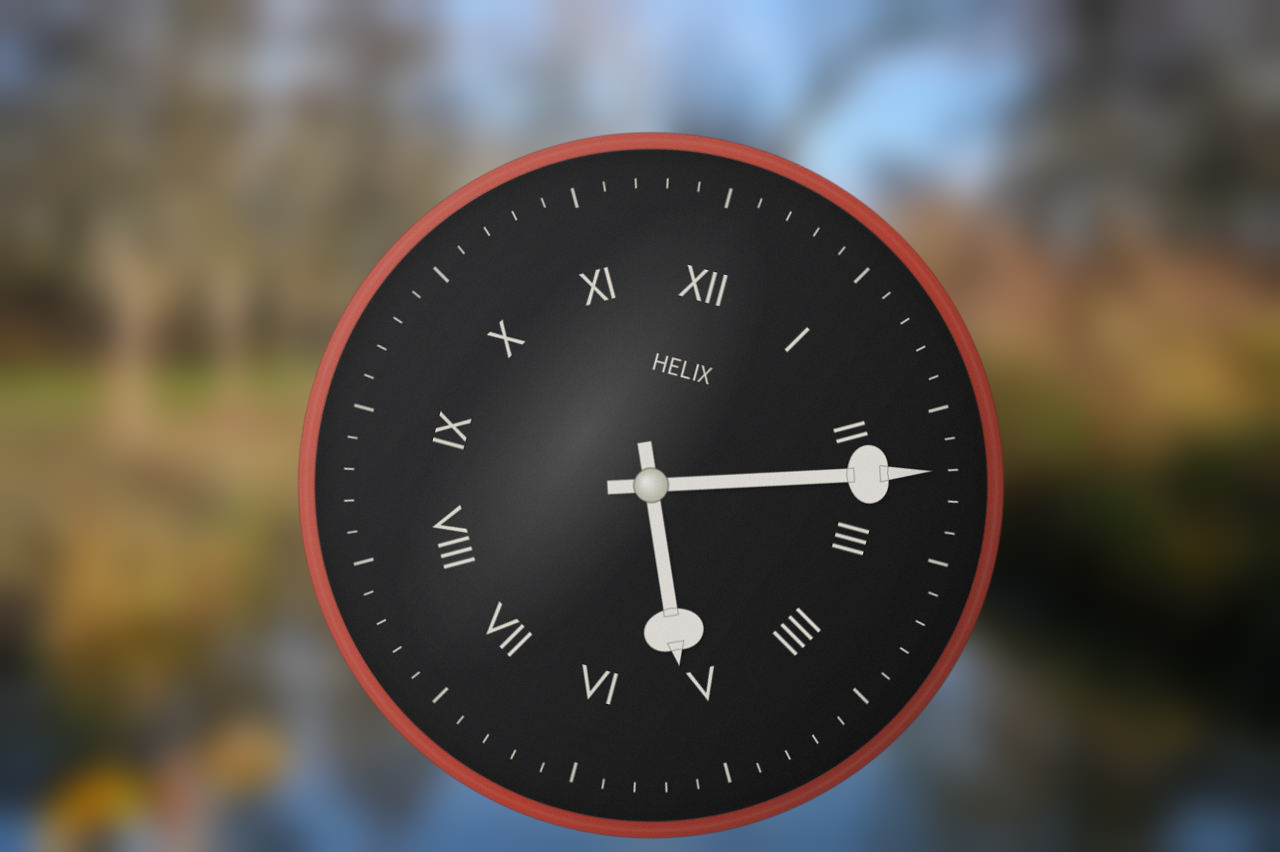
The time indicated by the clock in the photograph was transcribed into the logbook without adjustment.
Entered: 5:12
